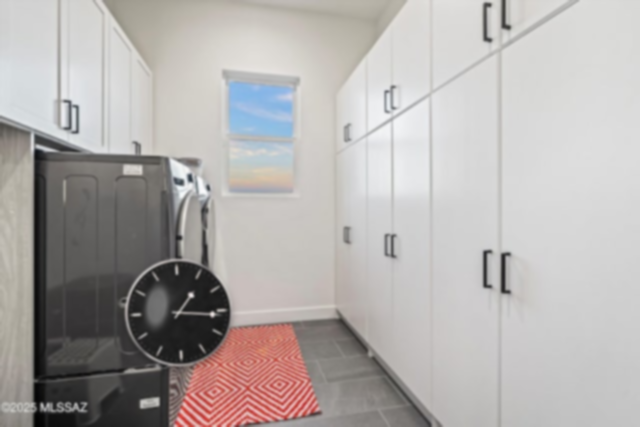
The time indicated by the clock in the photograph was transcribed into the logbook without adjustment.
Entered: 1:16
